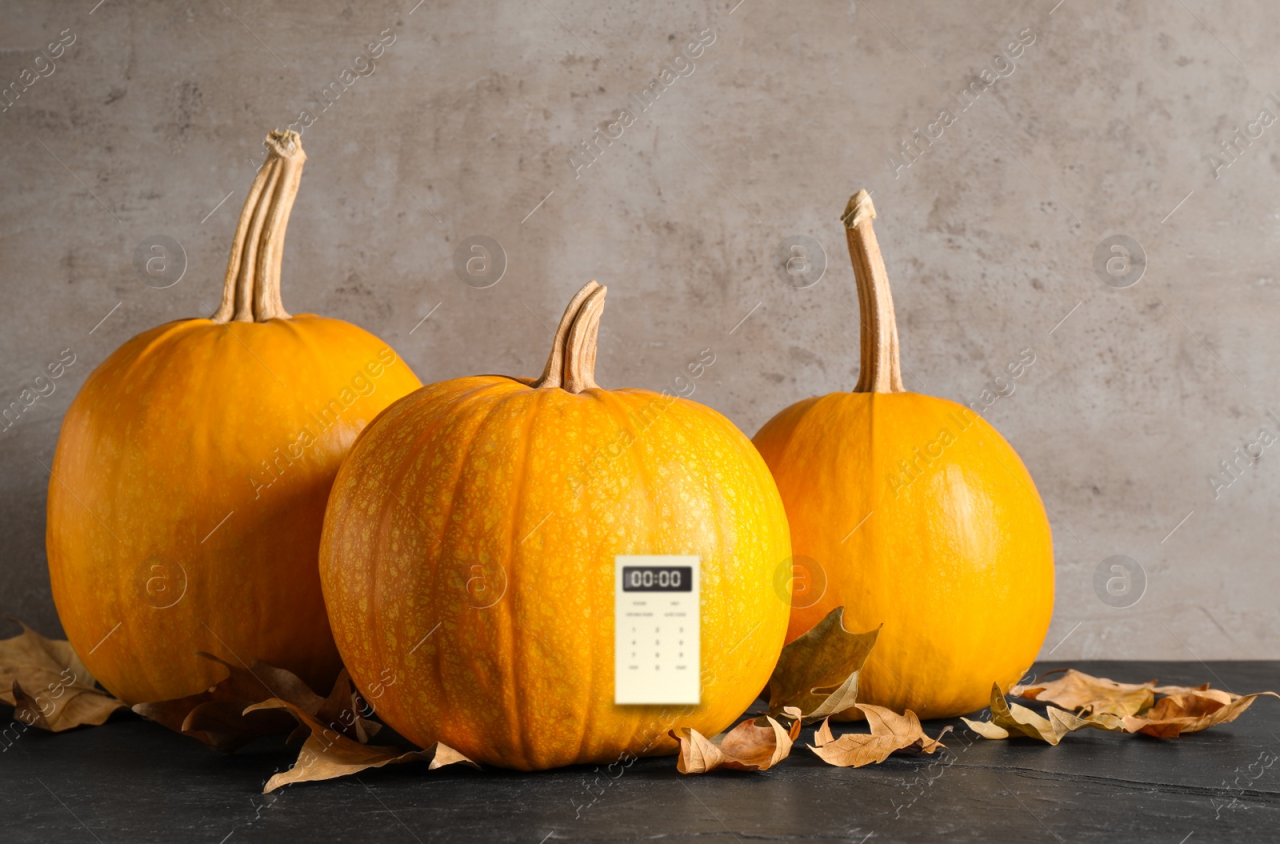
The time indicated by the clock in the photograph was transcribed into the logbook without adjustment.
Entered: 0:00
